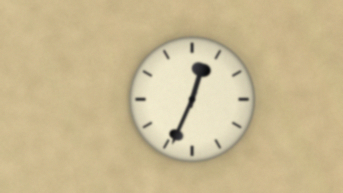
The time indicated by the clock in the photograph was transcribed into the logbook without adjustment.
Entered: 12:34
